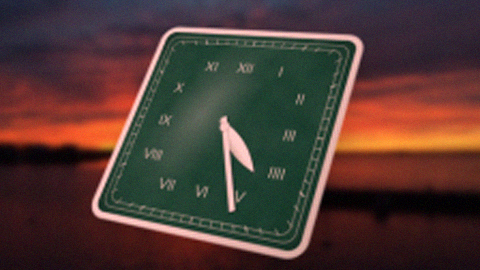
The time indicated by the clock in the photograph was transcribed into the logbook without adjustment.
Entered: 4:26
